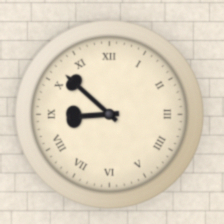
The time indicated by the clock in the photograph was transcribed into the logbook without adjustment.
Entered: 8:52
